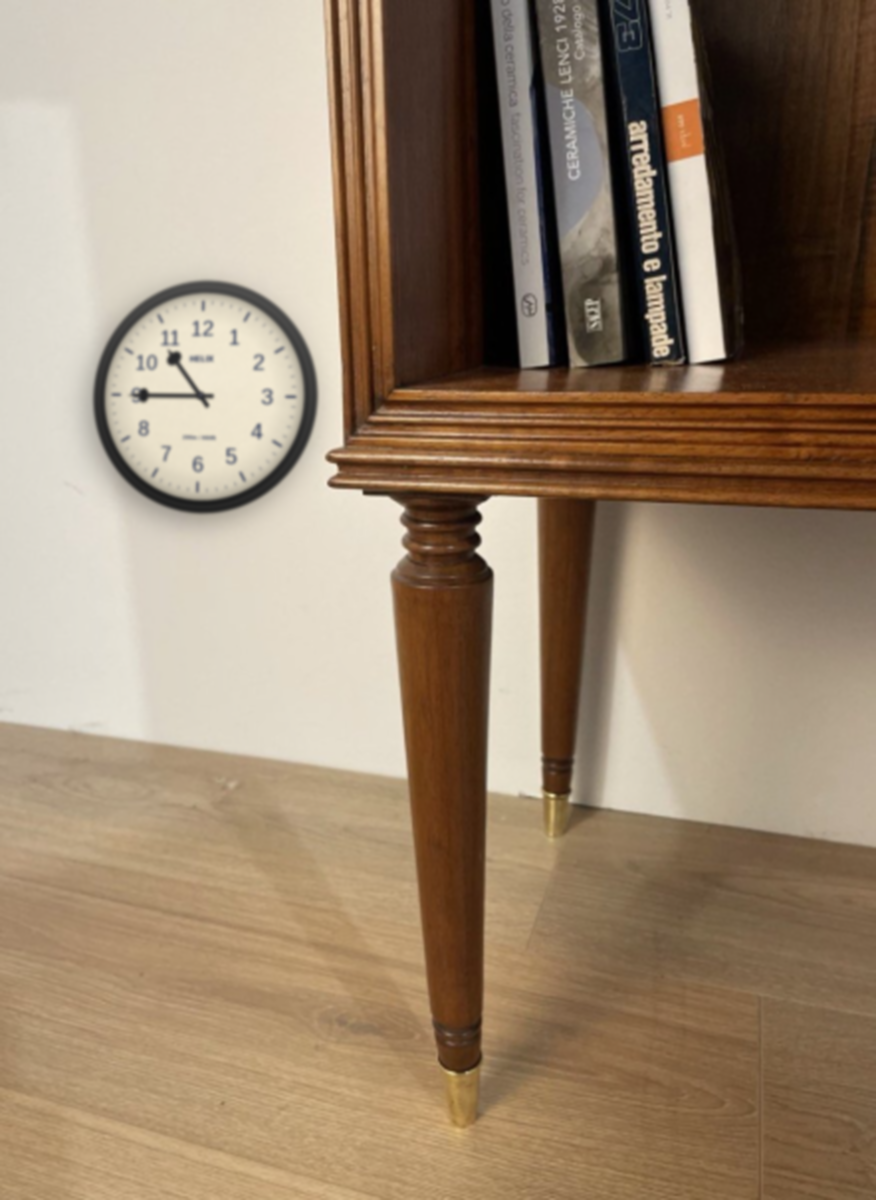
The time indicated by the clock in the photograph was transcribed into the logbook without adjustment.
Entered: 10:45
